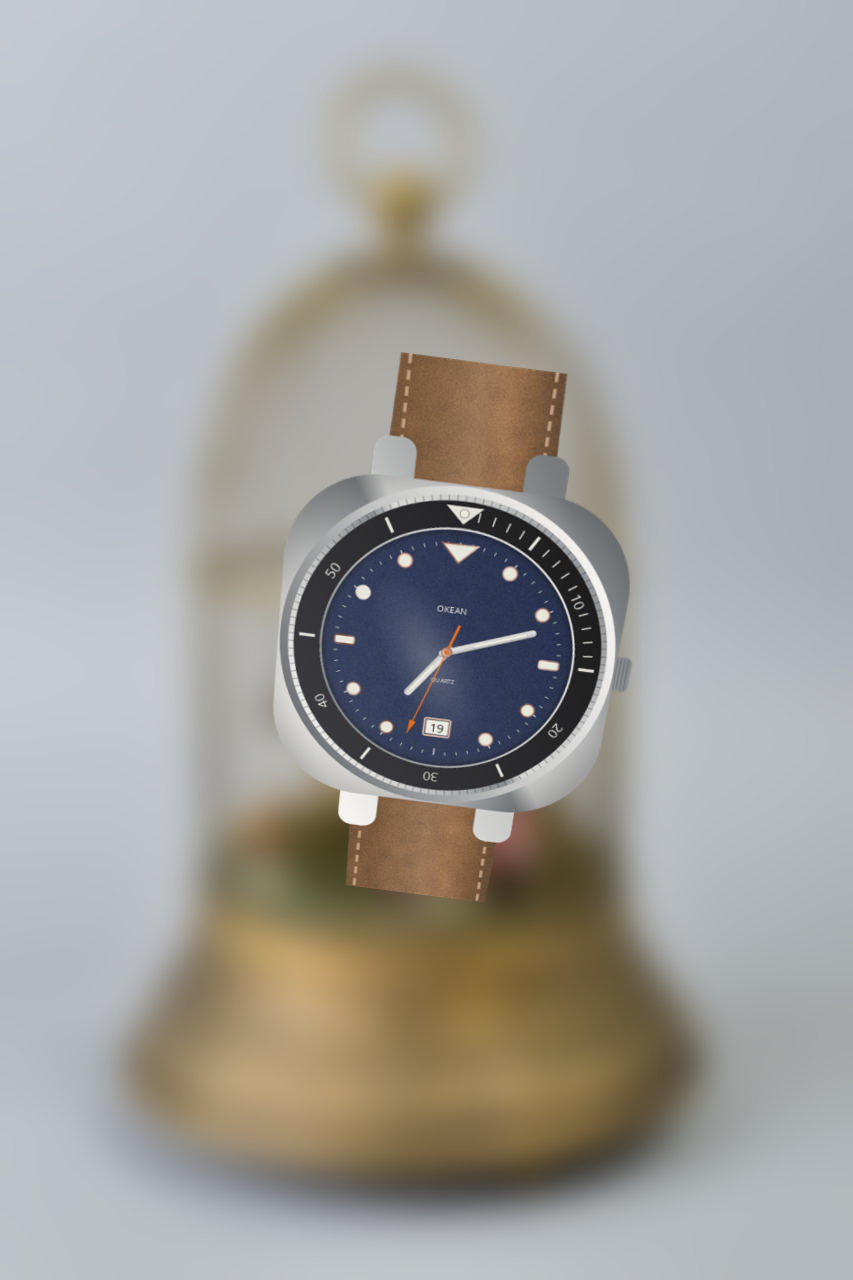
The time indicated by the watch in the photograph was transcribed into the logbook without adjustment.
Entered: 7:11:33
